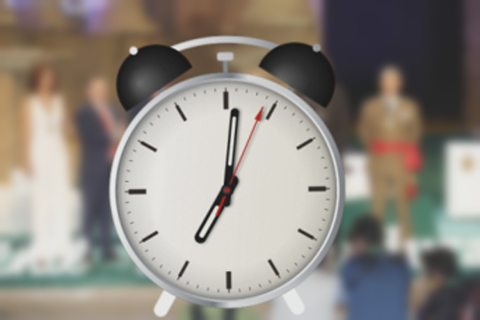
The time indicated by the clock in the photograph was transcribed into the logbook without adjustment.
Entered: 7:01:04
